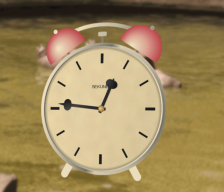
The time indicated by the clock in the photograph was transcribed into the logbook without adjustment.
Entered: 12:46
